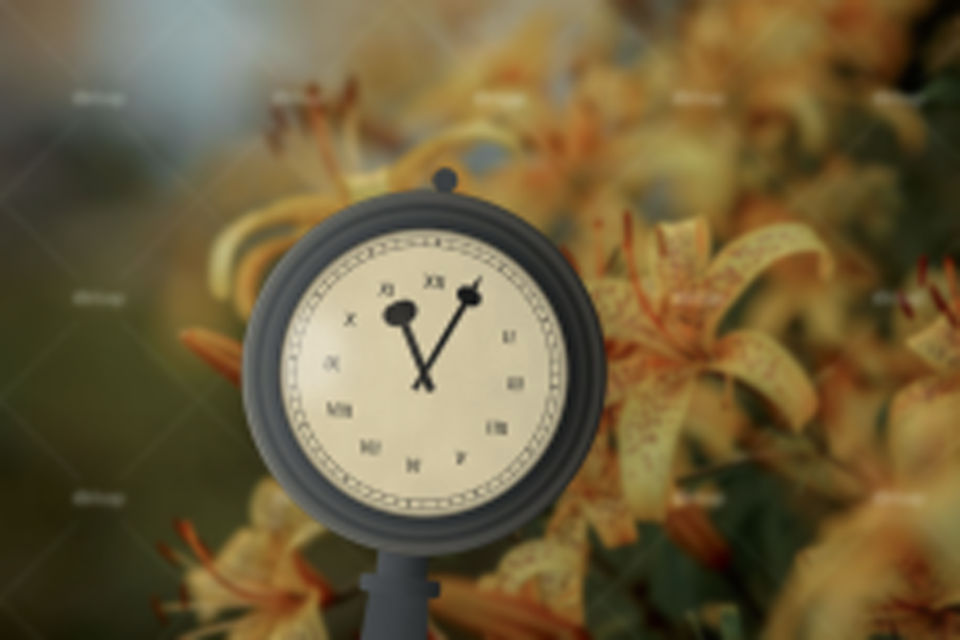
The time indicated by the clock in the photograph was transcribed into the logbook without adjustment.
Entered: 11:04
